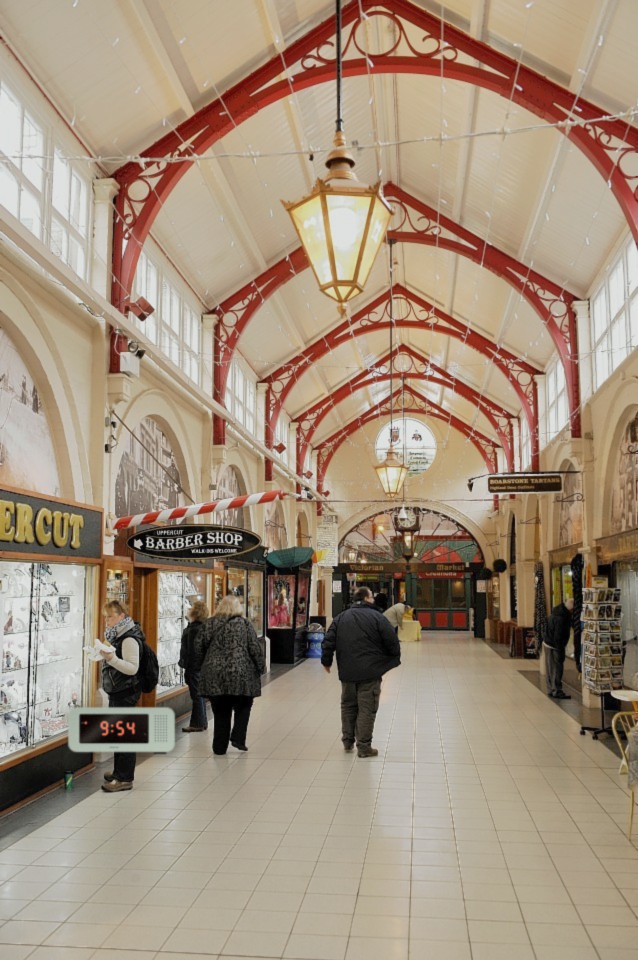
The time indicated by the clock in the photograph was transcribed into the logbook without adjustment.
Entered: 9:54
